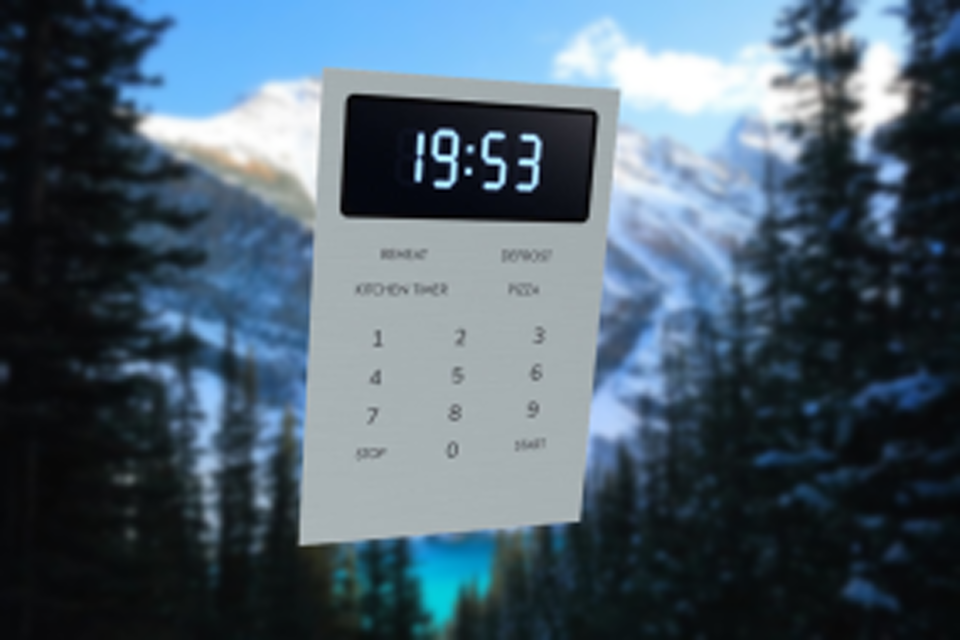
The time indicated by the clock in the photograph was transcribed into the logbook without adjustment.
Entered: 19:53
